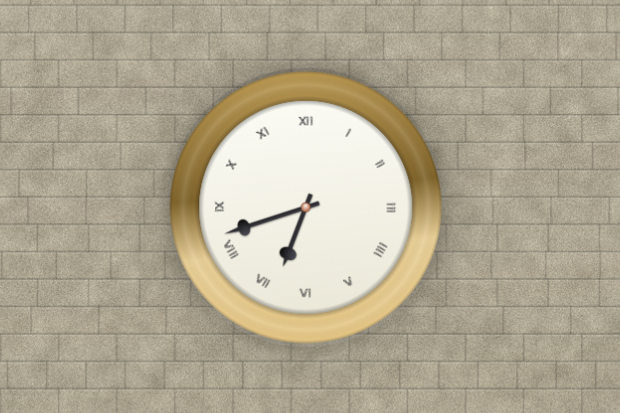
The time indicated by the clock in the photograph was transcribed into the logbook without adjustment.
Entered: 6:42
